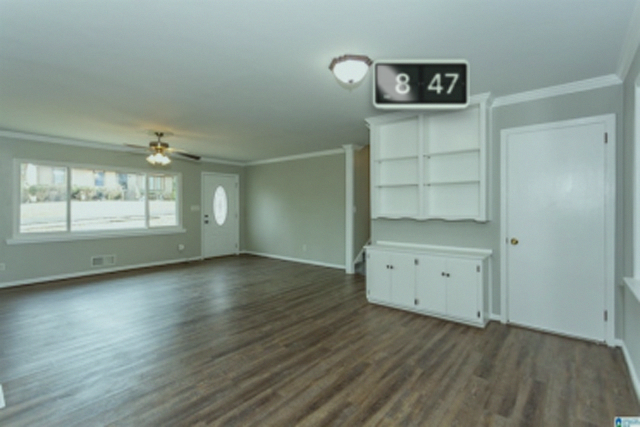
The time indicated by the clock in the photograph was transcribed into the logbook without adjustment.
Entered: 8:47
